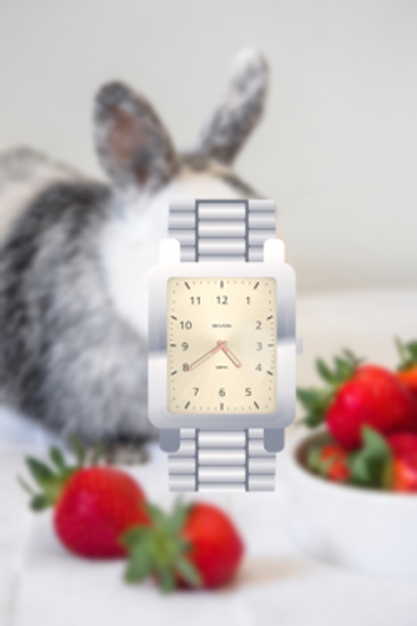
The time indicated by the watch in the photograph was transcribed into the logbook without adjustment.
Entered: 4:39
